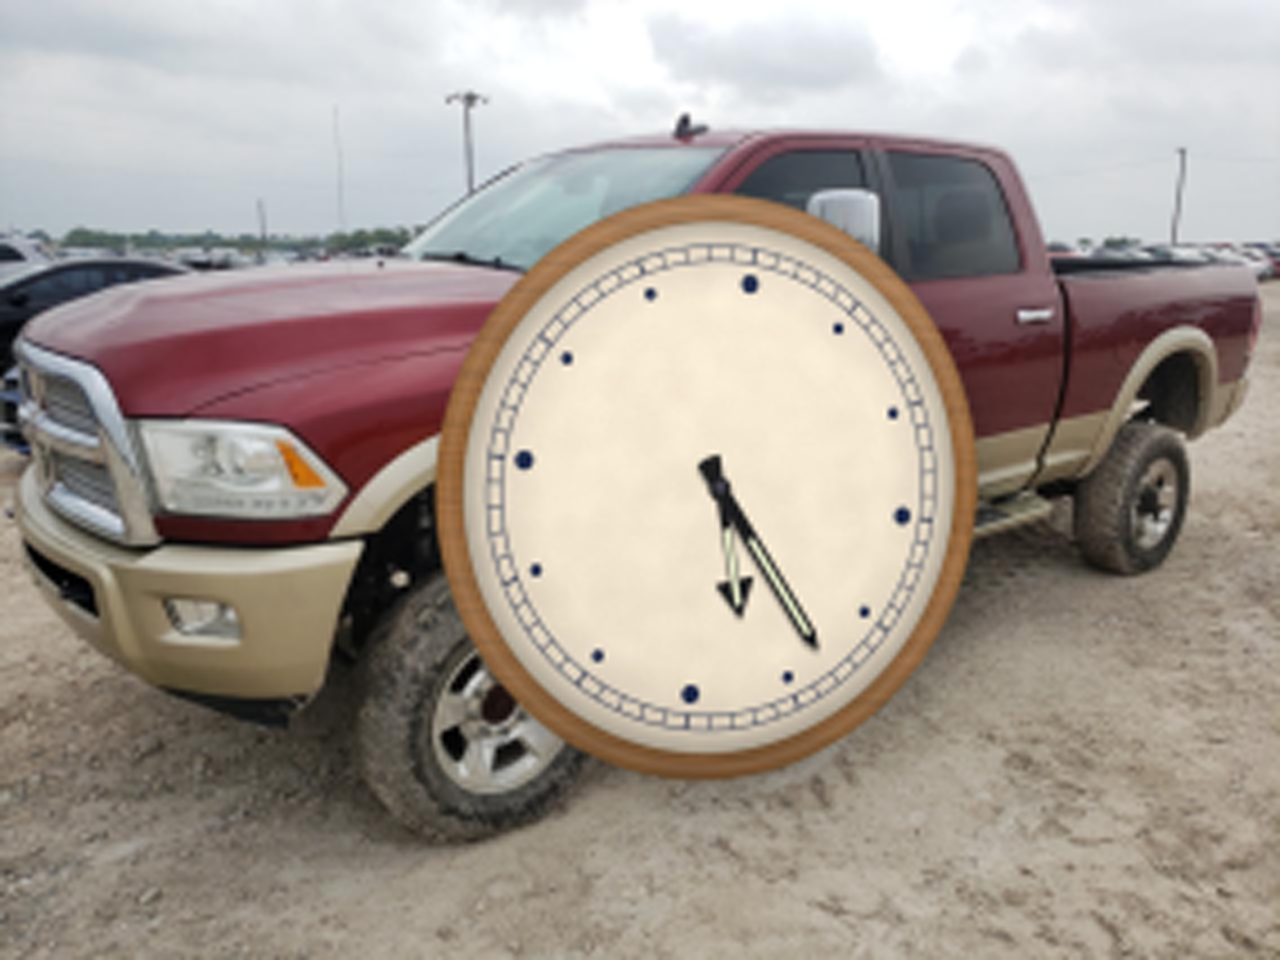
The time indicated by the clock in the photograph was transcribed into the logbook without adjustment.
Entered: 5:23
